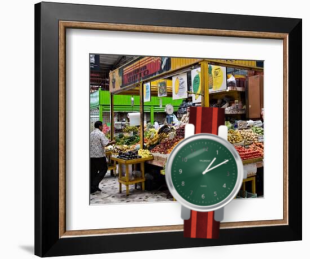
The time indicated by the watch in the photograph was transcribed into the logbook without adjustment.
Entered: 1:10
